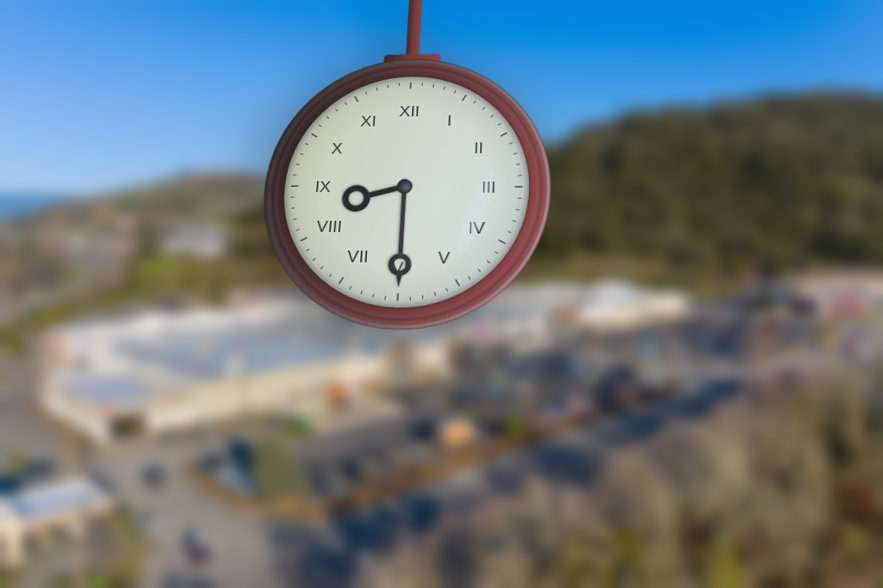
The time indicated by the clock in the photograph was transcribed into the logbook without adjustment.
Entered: 8:30
